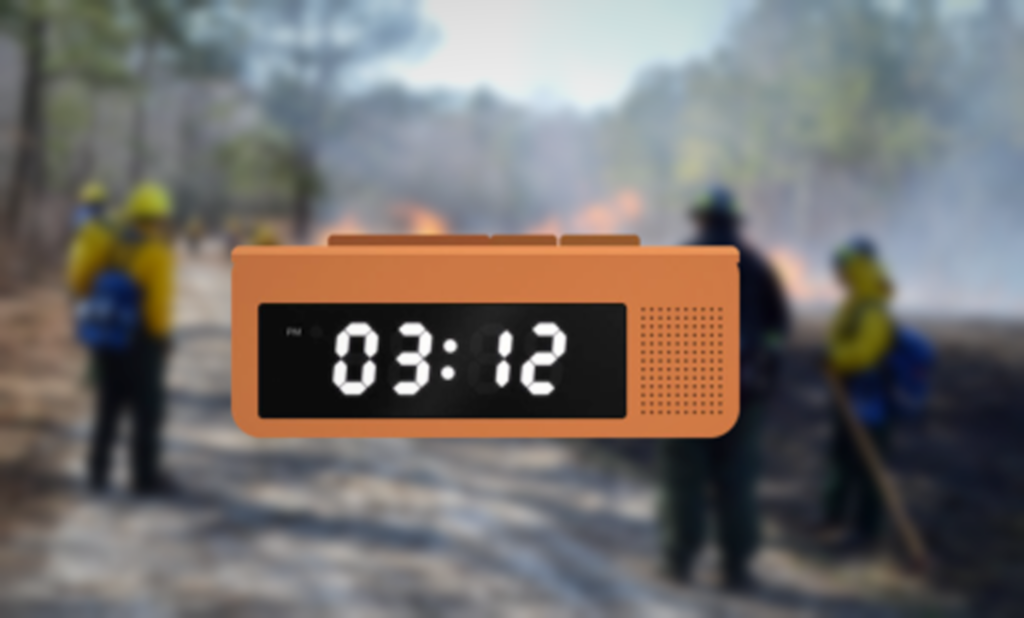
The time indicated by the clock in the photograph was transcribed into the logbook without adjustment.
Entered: 3:12
